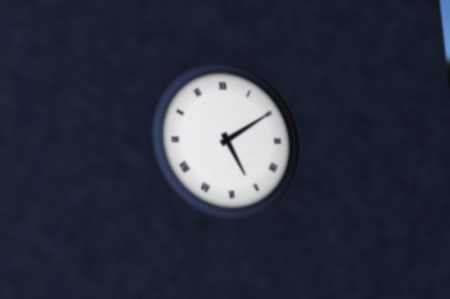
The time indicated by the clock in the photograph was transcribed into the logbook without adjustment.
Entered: 5:10
